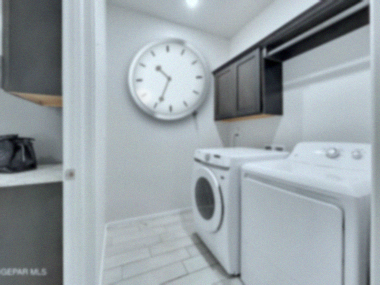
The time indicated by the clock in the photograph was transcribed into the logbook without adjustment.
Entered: 10:34
